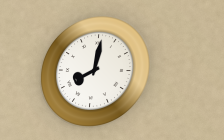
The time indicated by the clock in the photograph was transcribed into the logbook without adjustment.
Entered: 8:01
